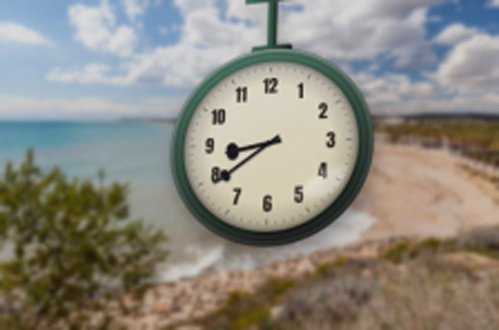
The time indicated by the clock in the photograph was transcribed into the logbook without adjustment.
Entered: 8:39
